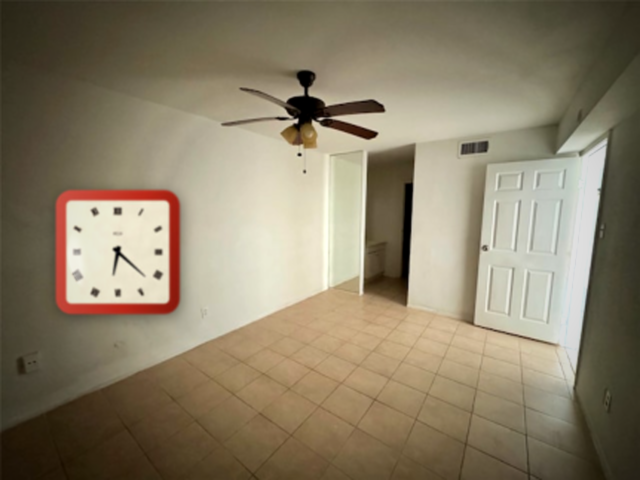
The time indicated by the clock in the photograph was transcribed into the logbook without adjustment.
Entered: 6:22
